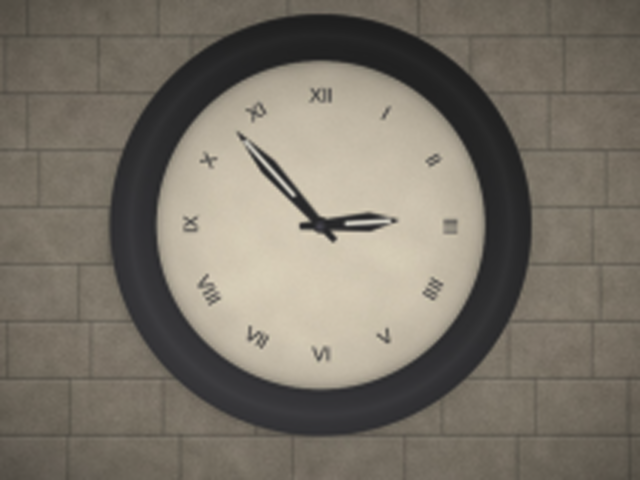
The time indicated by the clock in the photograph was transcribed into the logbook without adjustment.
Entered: 2:53
